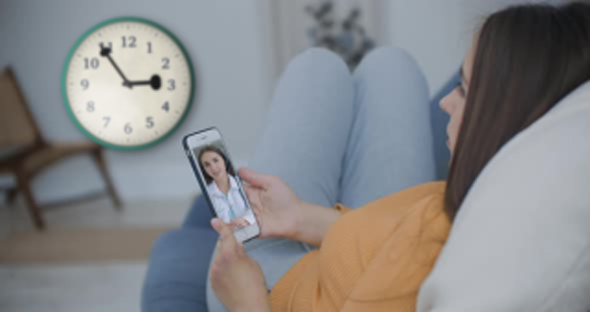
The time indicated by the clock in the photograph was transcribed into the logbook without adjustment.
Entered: 2:54
